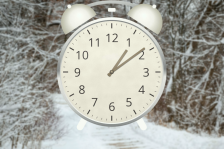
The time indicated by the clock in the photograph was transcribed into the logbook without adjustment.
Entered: 1:09
